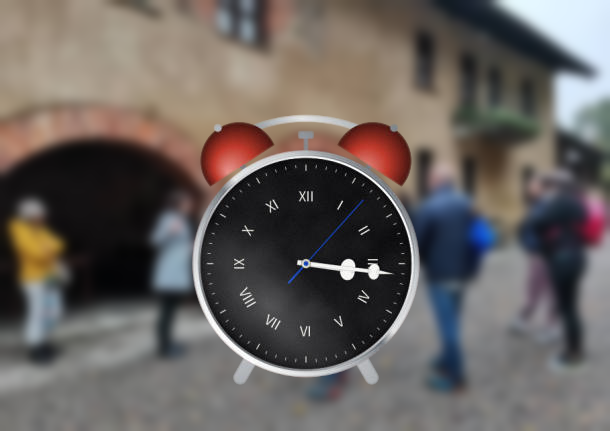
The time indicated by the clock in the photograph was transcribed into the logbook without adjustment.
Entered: 3:16:07
